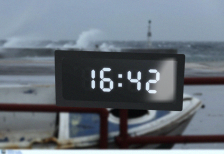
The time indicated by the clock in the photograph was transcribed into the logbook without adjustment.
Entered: 16:42
